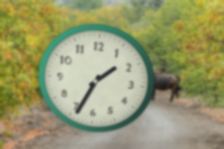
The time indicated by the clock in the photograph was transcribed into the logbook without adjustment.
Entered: 1:34
